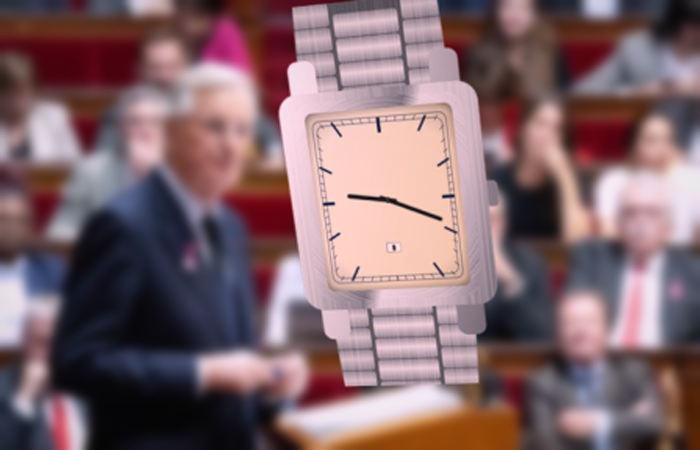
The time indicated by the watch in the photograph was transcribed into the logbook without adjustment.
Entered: 9:19
